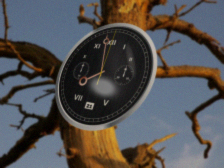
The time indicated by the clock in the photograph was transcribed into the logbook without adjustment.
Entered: 7:58
